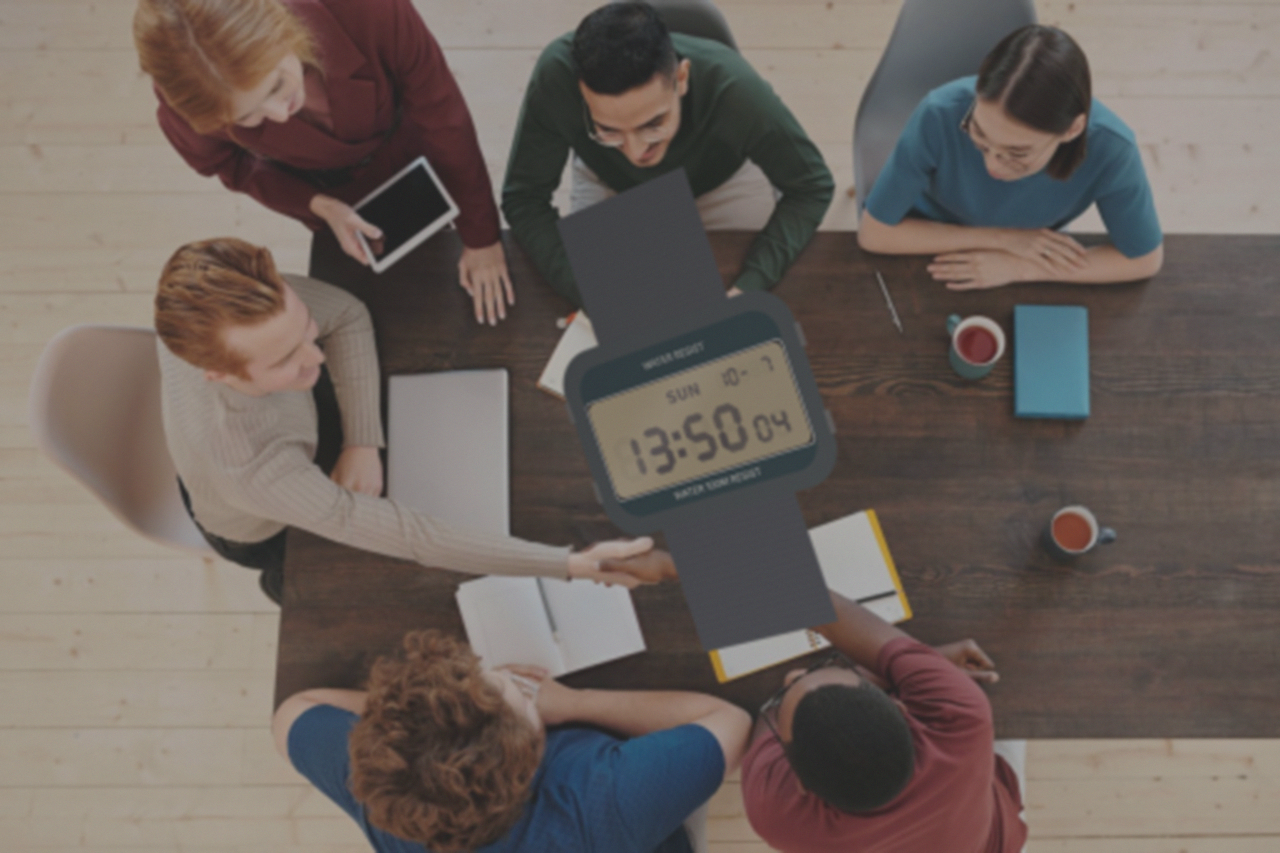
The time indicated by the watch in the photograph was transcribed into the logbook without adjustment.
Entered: 13:50:04
